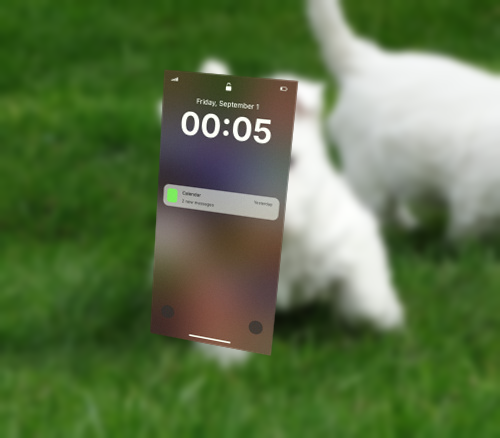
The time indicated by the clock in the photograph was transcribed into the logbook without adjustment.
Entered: 0:05
